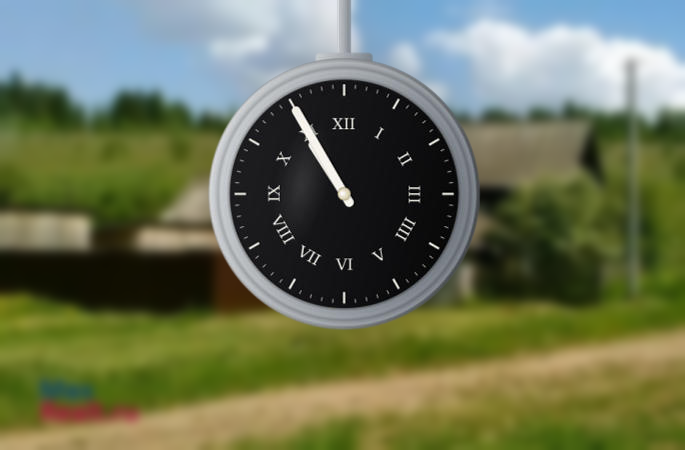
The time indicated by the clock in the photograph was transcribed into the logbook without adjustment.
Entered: 10:55
